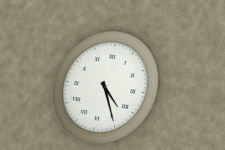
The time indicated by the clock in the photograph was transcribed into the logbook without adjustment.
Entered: 4:25
